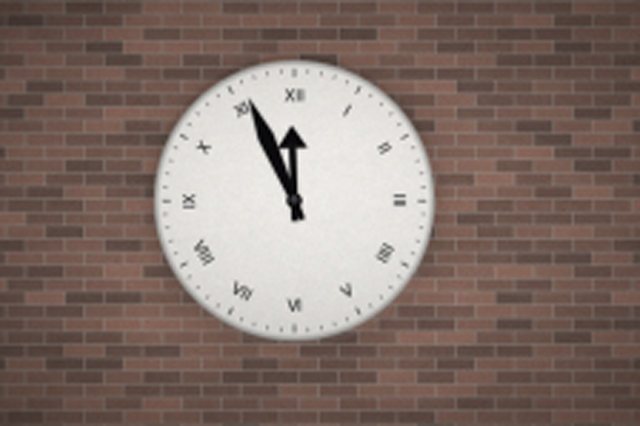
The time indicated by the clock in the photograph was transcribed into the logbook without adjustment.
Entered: 11:56
